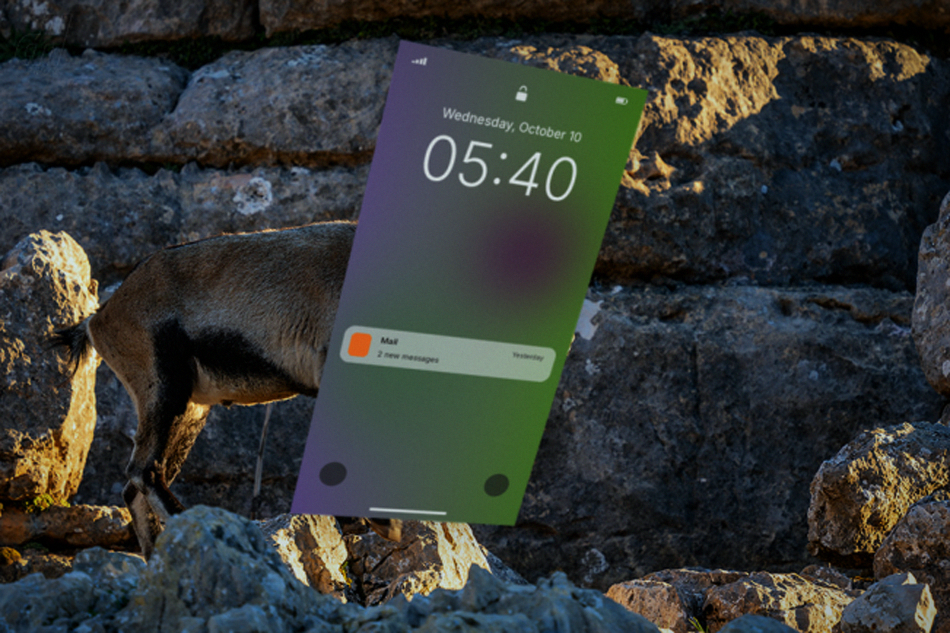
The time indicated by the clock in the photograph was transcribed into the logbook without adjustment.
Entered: 5:40
